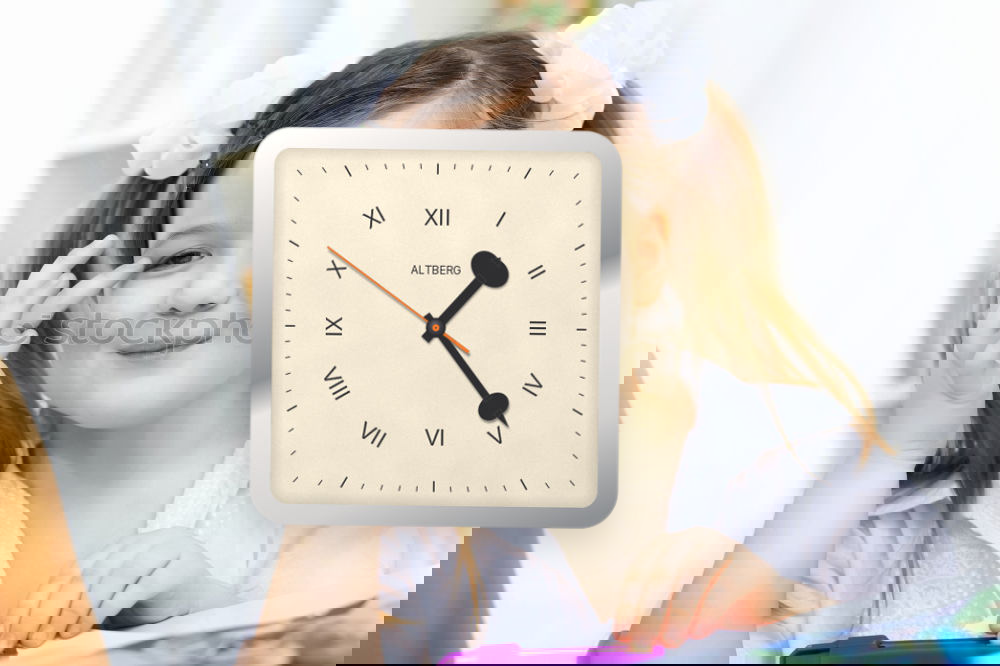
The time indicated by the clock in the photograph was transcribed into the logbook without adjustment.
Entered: 1:23:51
